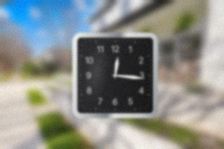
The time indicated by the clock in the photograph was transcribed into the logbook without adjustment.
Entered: 12:16
